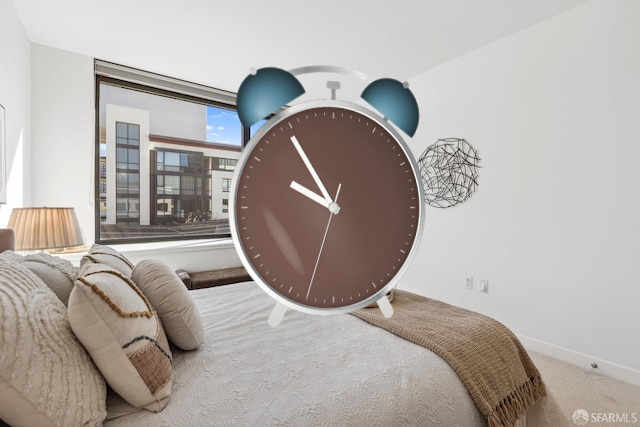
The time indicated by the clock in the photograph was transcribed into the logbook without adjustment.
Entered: 9:54:33
